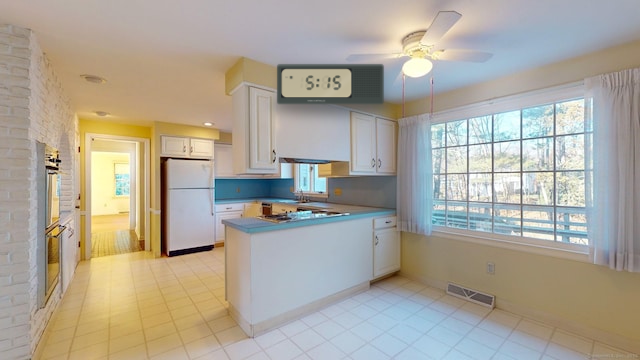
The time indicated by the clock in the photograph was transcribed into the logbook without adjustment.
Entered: 5:15
